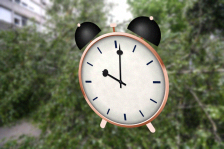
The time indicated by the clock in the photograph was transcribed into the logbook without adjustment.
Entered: 10:01
